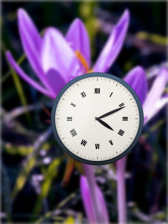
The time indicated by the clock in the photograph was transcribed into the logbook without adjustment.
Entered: 4:11
